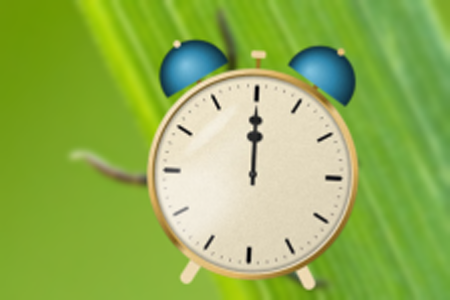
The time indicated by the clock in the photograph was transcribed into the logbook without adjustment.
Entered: 12:00
